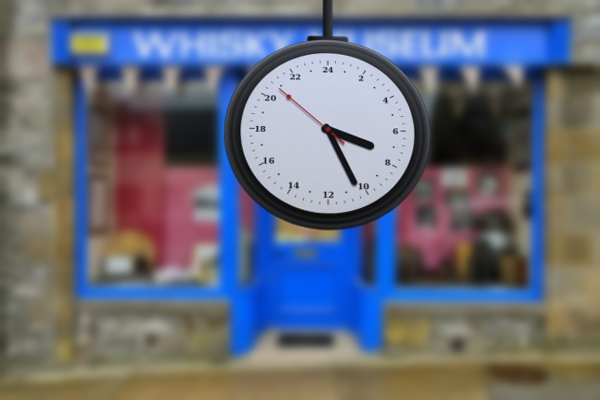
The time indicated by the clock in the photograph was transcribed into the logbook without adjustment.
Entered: 7:25:52
